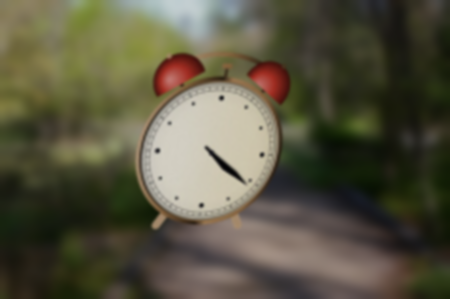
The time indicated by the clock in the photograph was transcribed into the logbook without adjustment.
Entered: 4:21
